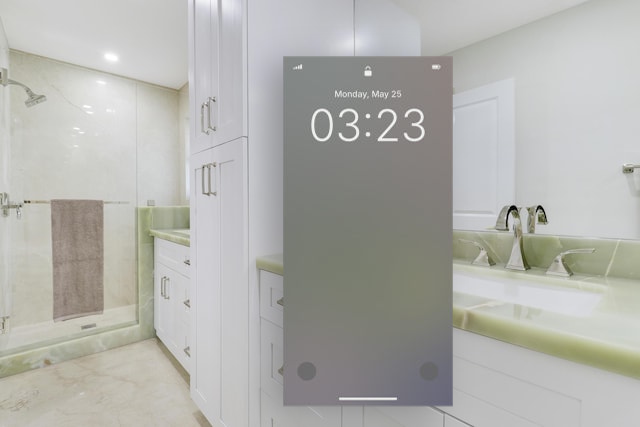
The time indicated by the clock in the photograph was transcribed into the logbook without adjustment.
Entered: 3:23
